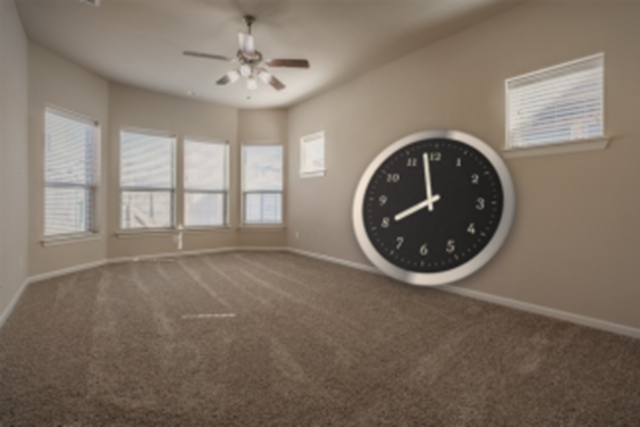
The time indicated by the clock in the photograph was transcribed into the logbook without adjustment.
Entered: 7:58
